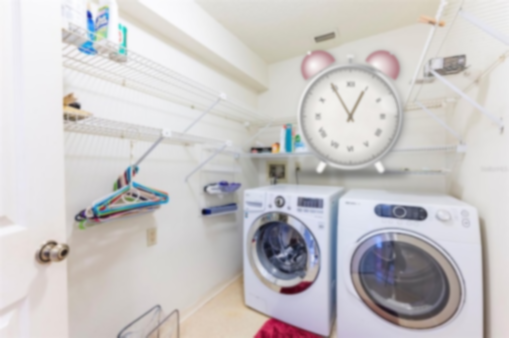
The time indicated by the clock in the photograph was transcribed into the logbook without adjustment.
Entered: 12:55
